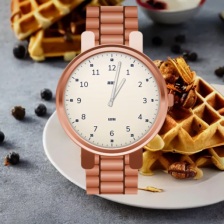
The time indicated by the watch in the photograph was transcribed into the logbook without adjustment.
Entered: 1:02
